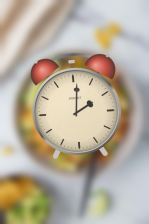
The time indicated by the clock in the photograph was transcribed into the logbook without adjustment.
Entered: 2:01
